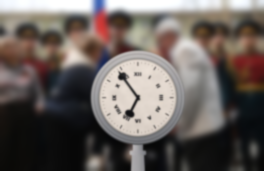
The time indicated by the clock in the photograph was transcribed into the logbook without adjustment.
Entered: 6:54
